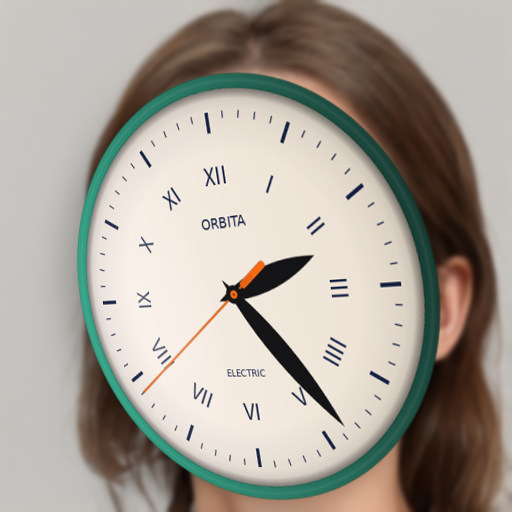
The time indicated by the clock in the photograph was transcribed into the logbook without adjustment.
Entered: 2:23:39
